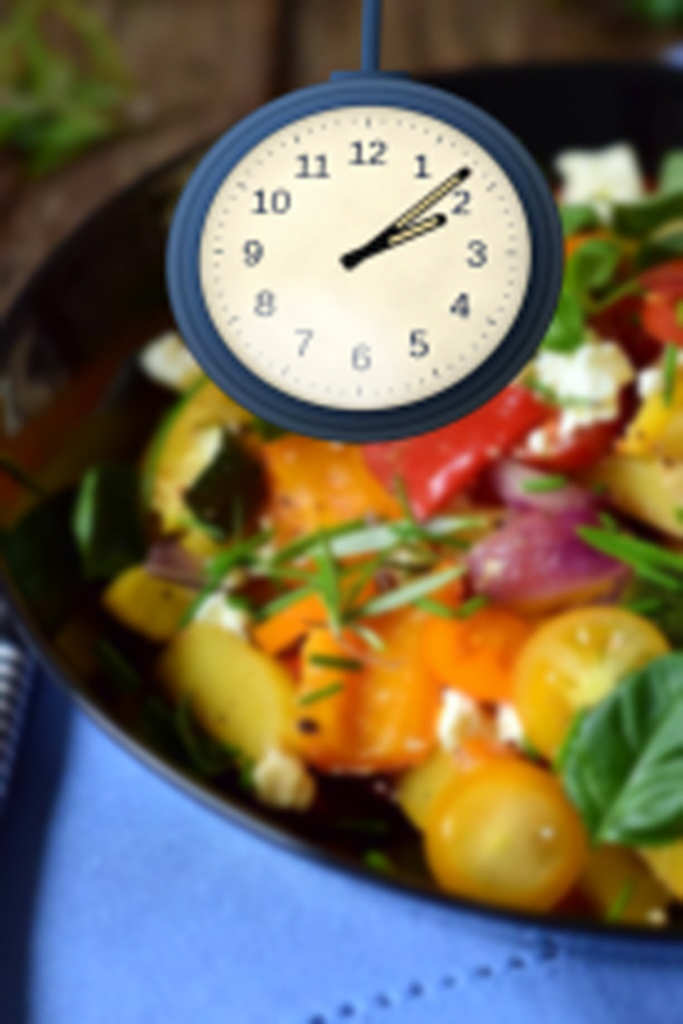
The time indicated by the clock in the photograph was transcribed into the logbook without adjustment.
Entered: 2:08
